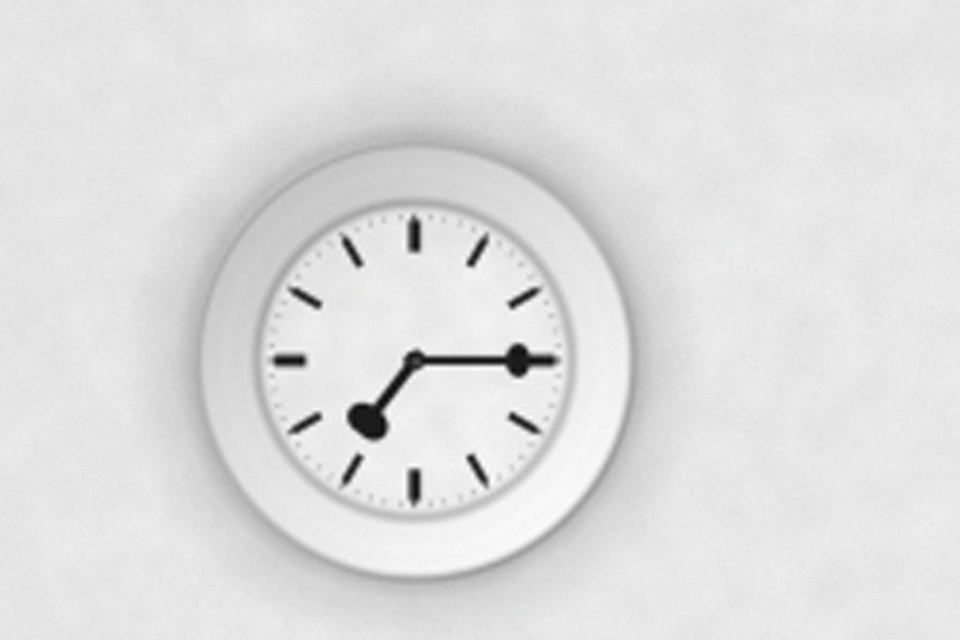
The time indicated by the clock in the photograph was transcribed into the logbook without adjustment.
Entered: 7:15
